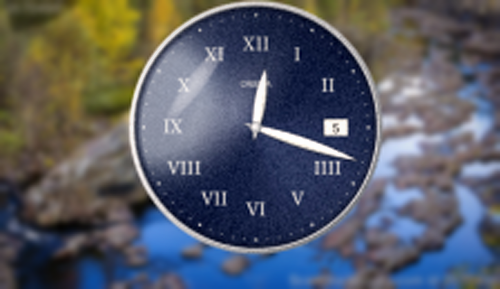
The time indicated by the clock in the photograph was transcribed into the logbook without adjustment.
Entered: 12:18
